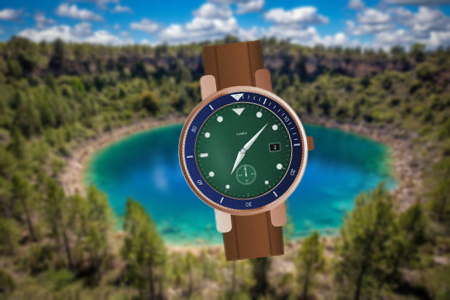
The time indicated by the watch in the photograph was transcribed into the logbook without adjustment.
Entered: 7:08
